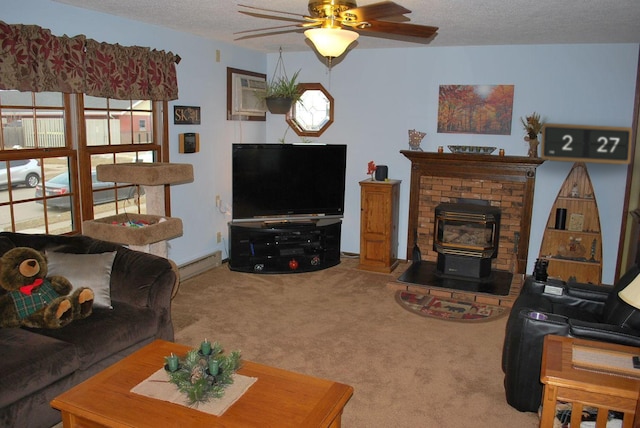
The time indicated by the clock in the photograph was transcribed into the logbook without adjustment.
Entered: 2:27
